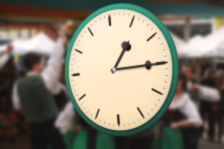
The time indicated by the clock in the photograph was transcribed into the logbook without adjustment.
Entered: 1:15
